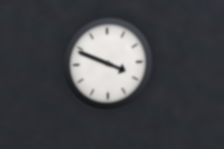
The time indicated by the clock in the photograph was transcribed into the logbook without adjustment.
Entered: 3:49
